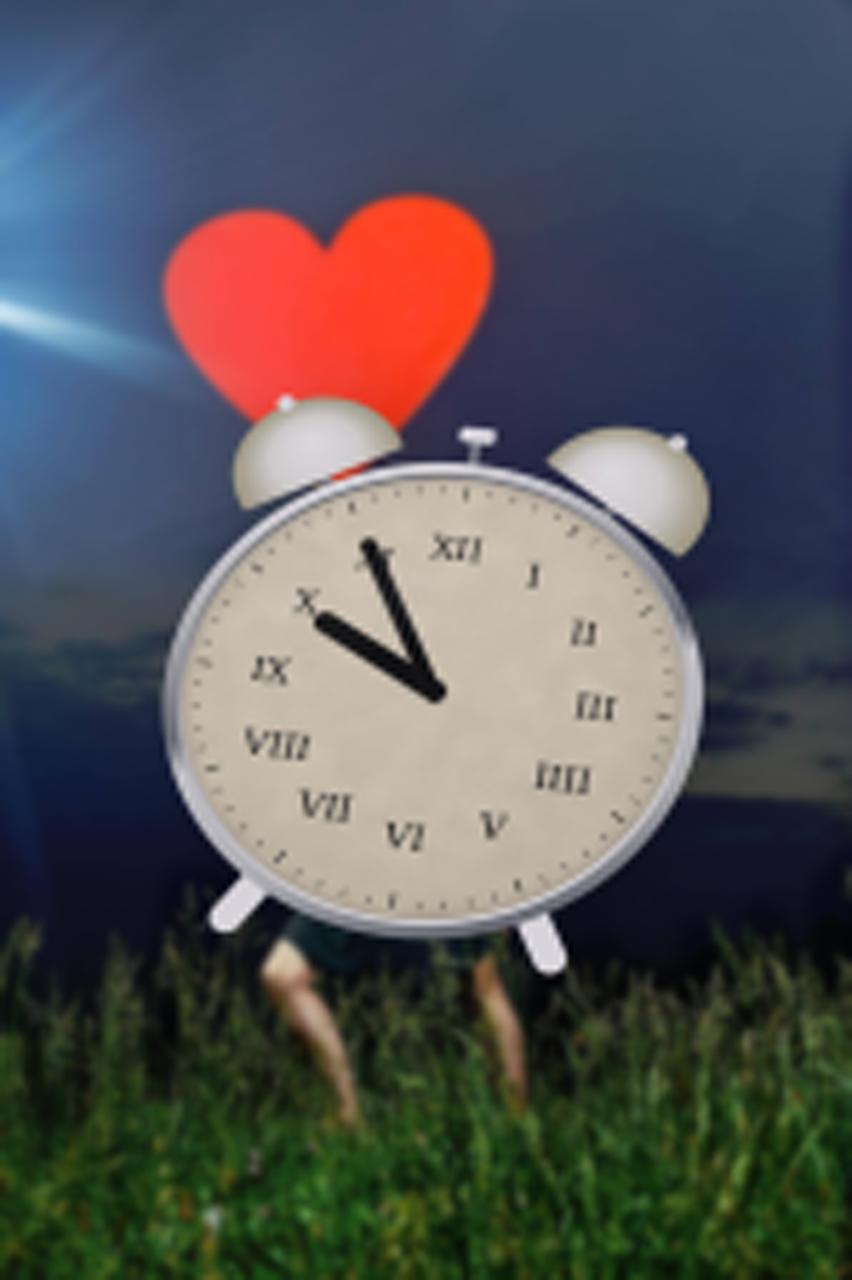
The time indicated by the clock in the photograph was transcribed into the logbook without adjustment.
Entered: 9:55
